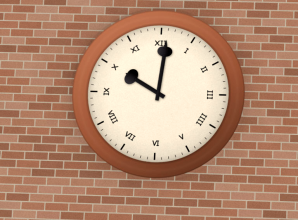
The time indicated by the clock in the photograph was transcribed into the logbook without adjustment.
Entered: 10:01
